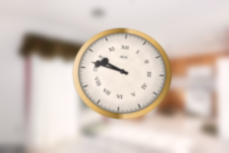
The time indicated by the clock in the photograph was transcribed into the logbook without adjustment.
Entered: 9:47
